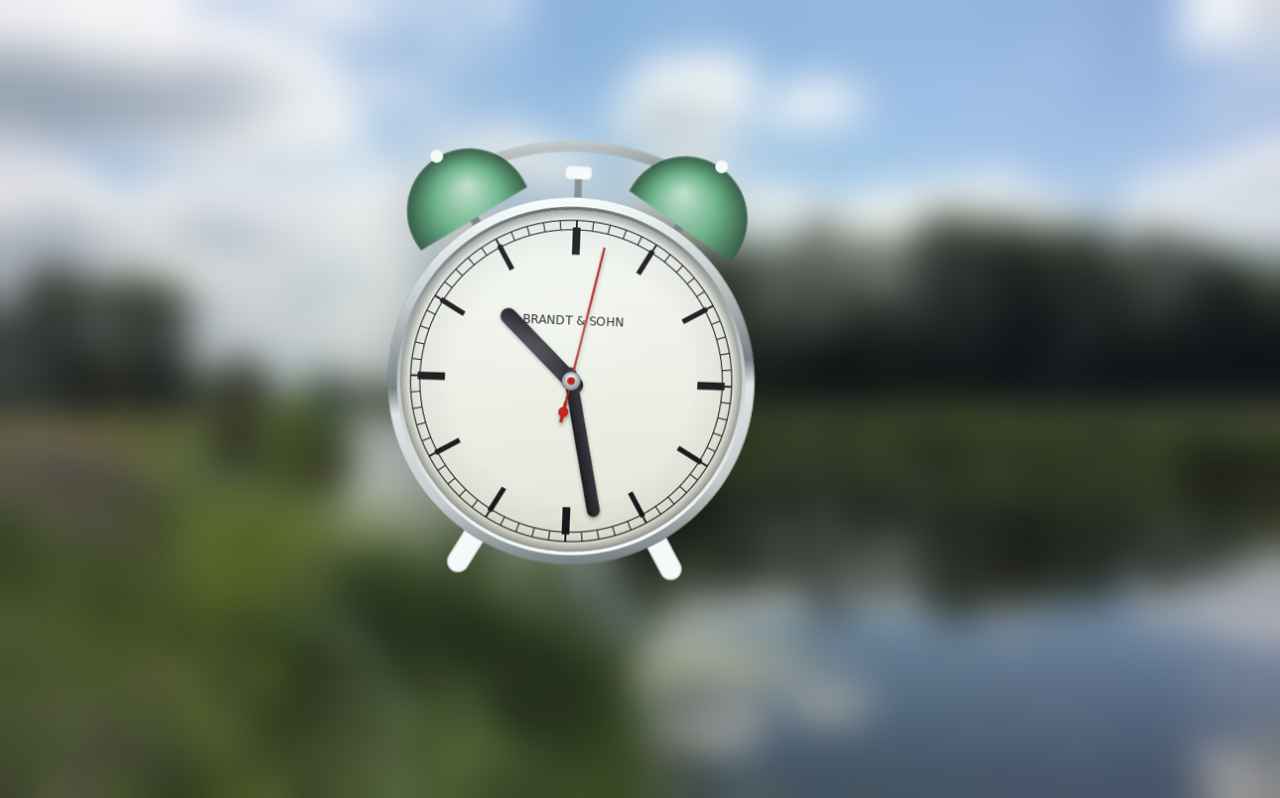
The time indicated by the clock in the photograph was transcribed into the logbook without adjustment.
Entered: 10:28:02
